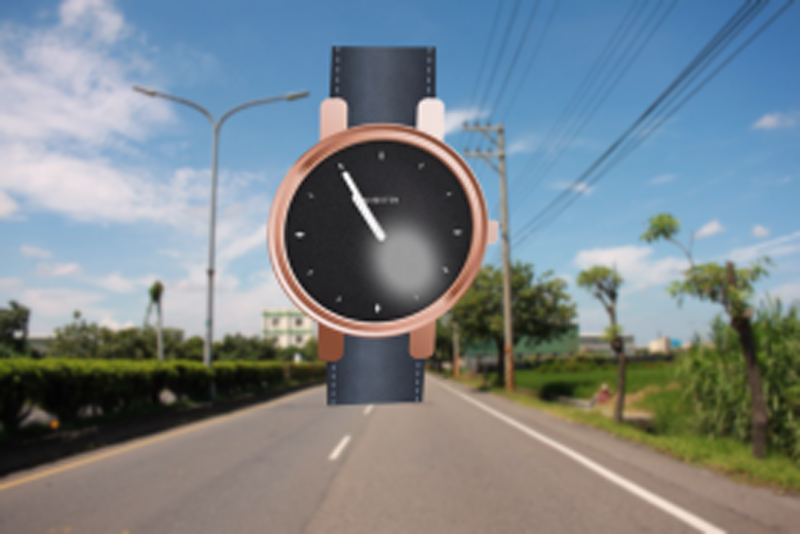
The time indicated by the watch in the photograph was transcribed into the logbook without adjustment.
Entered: 10:55
